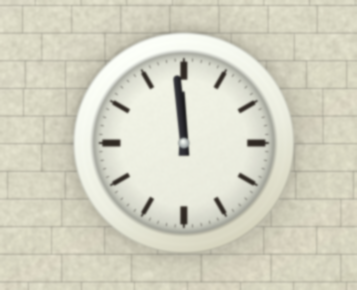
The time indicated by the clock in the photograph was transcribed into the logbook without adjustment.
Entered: 11:59
